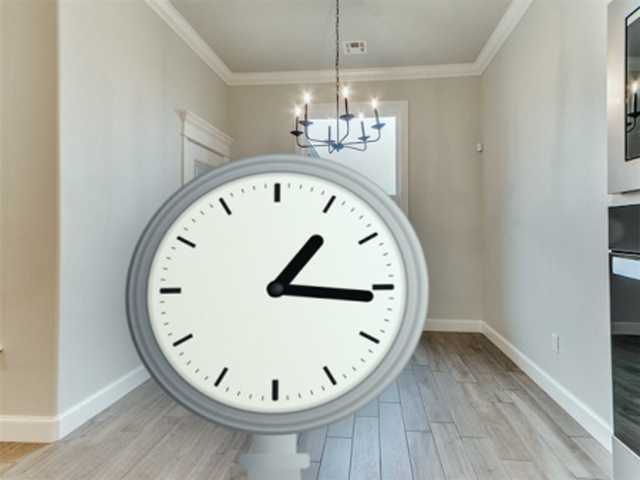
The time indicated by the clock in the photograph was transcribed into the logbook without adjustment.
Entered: 1:16
